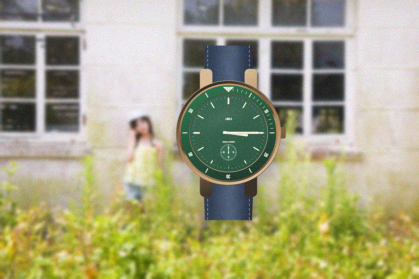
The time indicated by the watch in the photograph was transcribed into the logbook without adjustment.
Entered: 3:15
